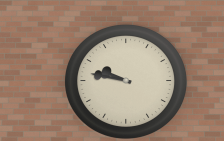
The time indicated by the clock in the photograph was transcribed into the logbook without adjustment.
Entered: 9:47
